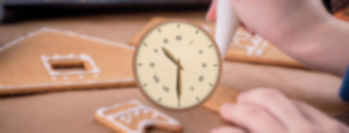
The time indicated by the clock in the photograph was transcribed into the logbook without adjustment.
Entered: 10:30
